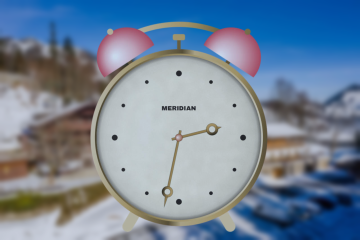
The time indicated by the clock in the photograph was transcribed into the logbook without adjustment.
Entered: 2:32
